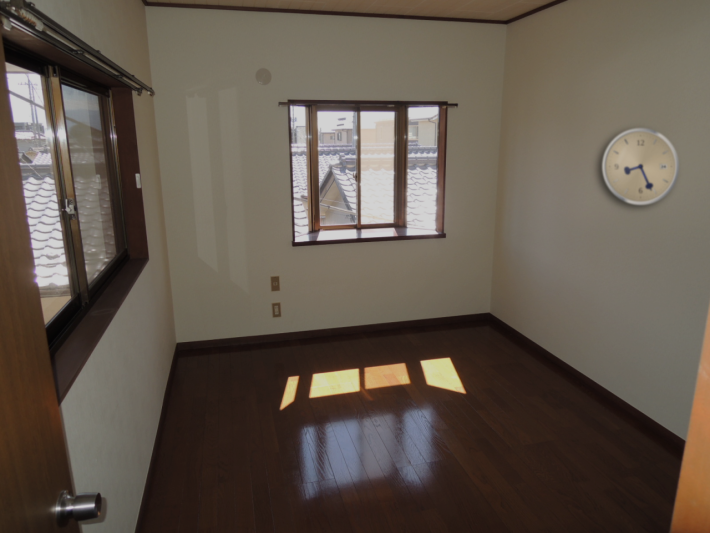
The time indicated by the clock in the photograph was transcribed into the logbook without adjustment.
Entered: 8:26
